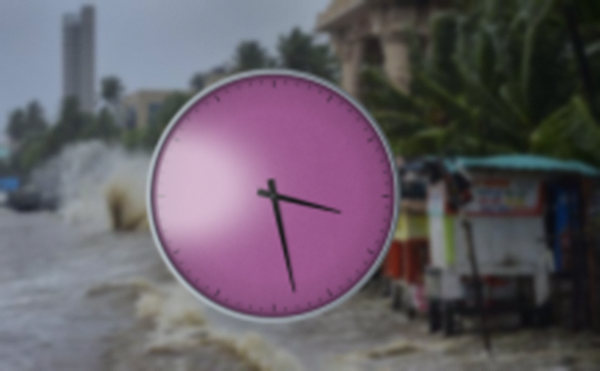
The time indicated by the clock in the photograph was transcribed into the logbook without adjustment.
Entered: 3:28
